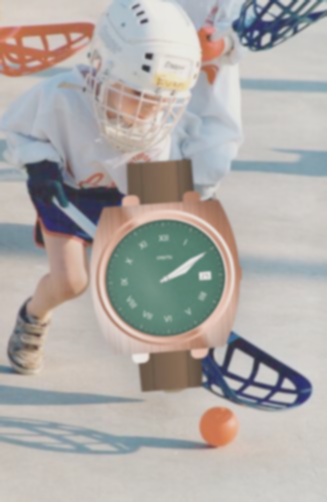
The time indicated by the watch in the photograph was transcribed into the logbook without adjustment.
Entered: 2:10
